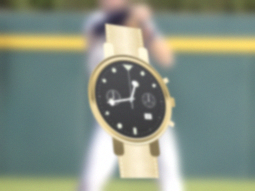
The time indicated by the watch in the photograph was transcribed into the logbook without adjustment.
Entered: 12:43
